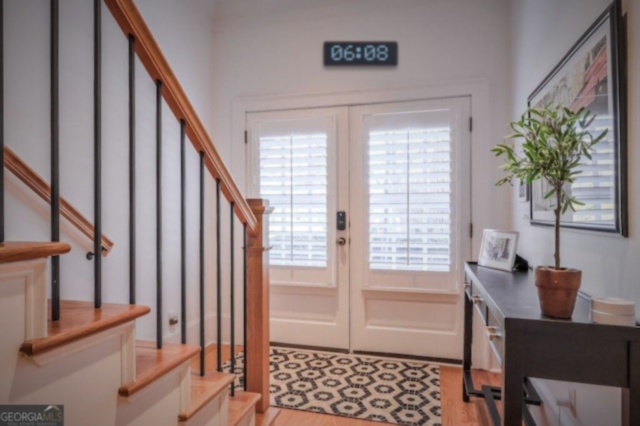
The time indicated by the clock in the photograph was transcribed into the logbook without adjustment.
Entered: 6:08
